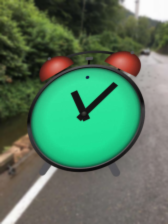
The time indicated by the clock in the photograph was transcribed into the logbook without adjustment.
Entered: 11:07
